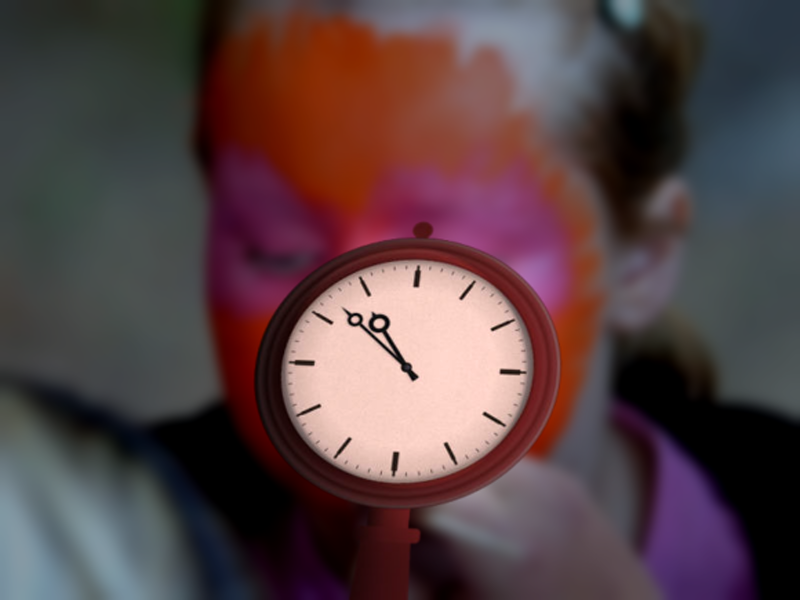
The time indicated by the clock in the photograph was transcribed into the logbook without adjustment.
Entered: 10:52
